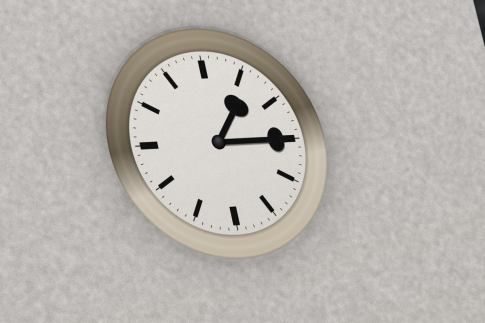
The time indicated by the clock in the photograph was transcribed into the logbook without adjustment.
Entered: 1:15
